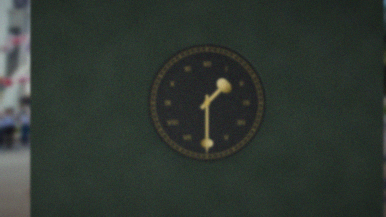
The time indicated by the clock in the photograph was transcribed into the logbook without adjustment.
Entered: 1:30
